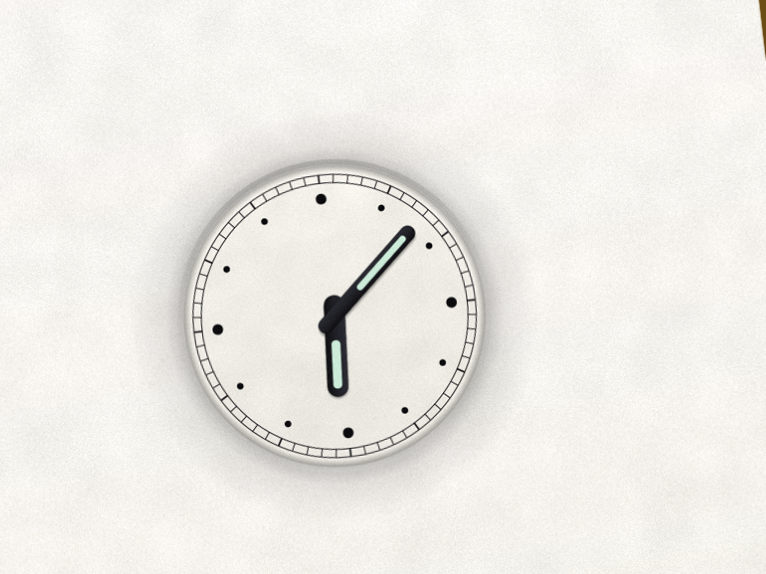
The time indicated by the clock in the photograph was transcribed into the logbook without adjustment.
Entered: 6:08
